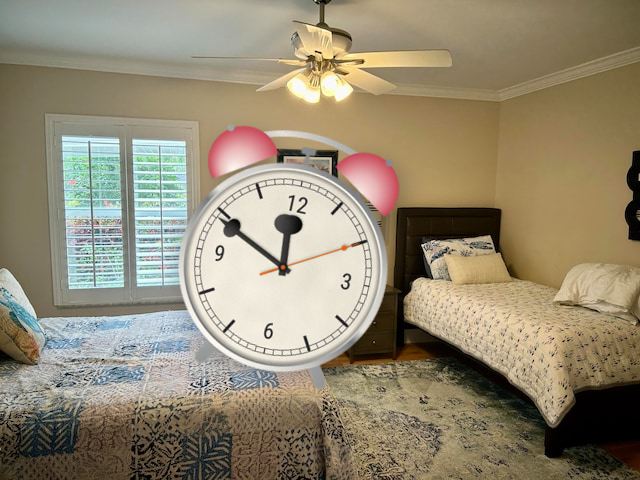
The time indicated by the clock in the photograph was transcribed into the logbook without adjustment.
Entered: 11:49:10
